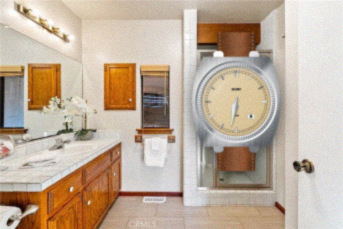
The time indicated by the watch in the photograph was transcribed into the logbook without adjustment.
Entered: 6:32
